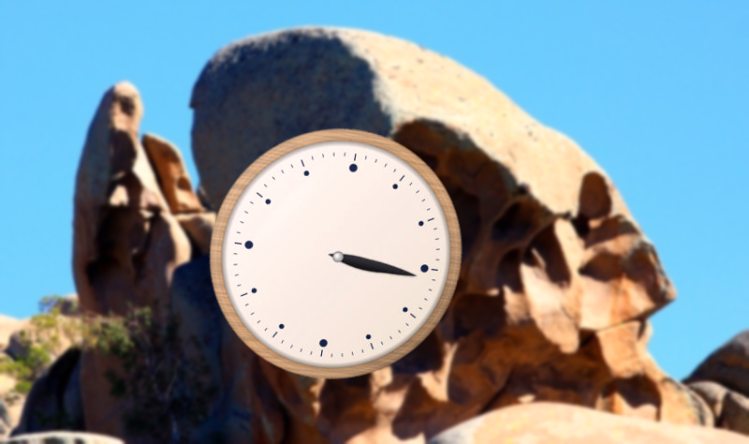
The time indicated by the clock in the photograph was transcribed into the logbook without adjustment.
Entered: 3:16
